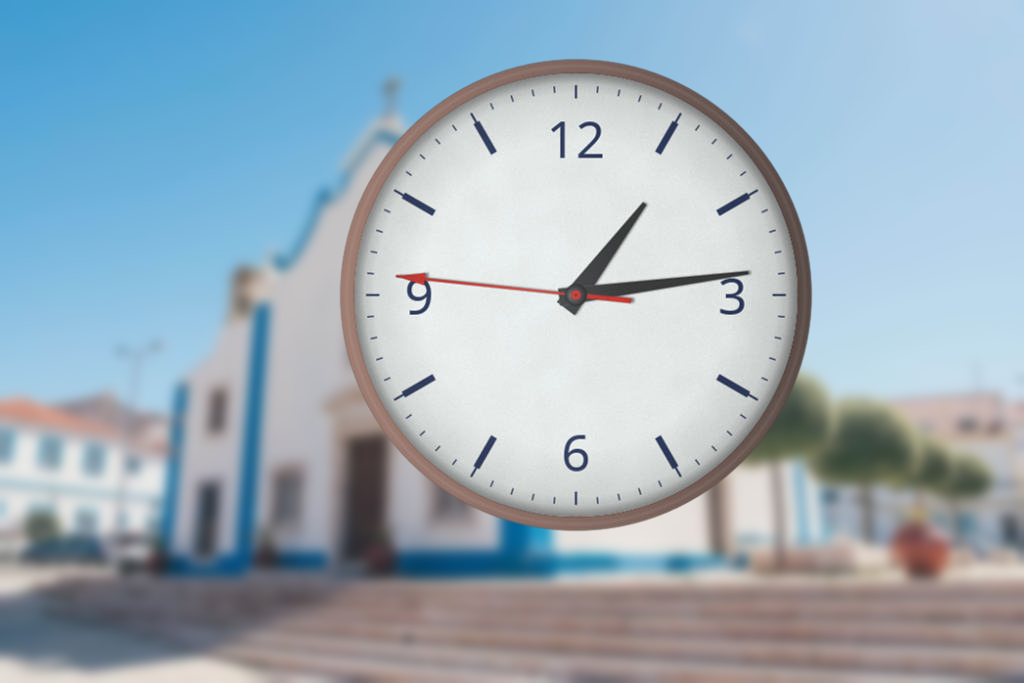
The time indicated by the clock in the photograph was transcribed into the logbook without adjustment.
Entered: 1:13:46
